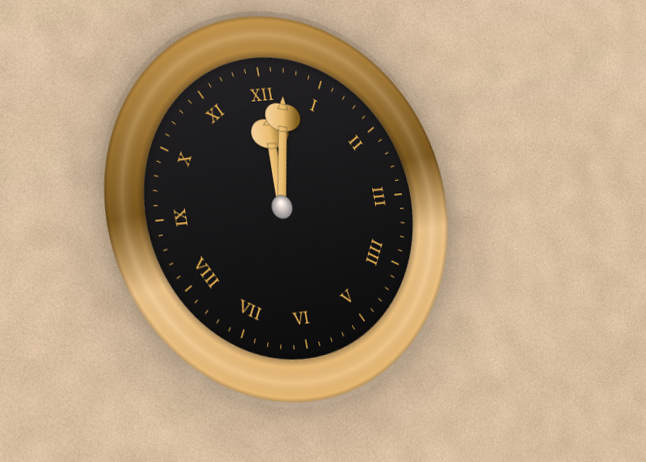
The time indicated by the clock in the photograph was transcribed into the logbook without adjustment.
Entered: 12:02
